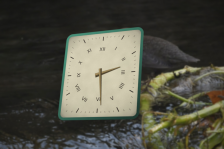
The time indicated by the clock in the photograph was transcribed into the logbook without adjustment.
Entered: 2:29
